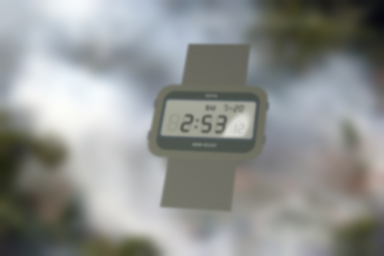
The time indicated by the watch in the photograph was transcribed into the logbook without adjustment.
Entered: 2:53
